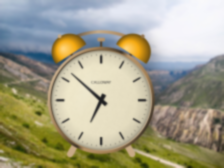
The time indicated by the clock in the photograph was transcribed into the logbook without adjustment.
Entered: 6:52
